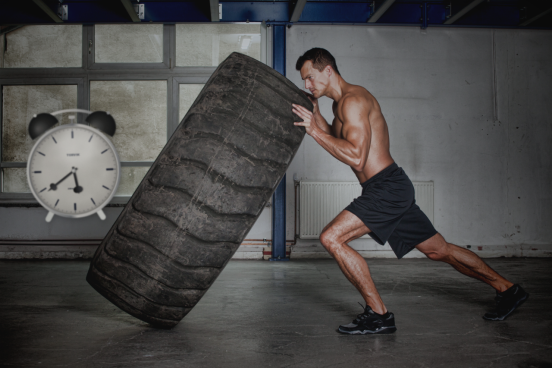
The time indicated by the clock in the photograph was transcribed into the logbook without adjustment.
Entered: 5:39
